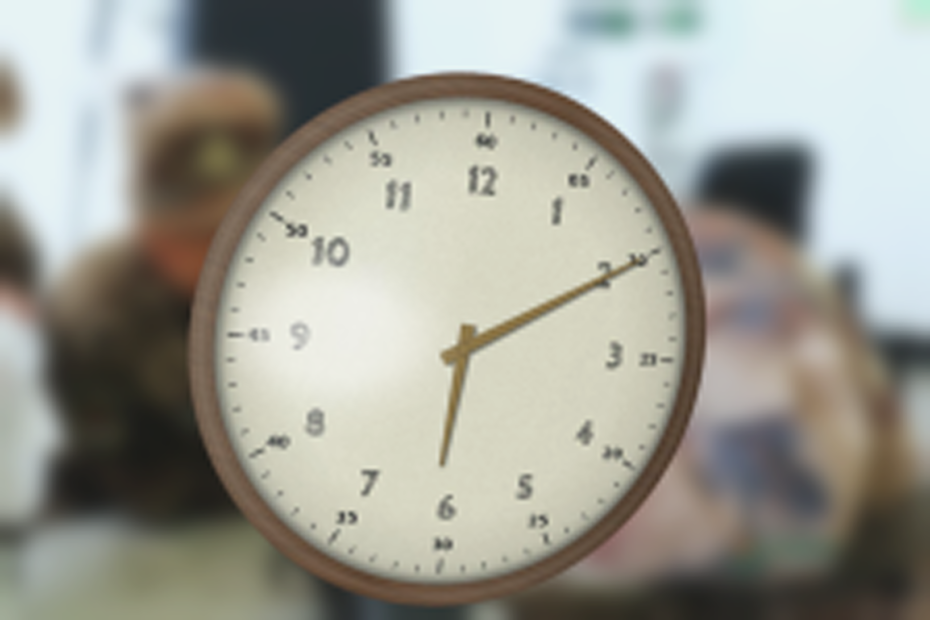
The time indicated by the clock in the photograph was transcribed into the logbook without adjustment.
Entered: 6:10
